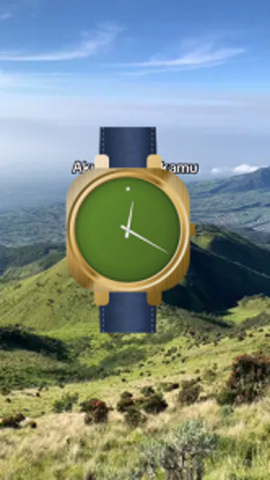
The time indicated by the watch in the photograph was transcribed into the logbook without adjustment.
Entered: 12:20
